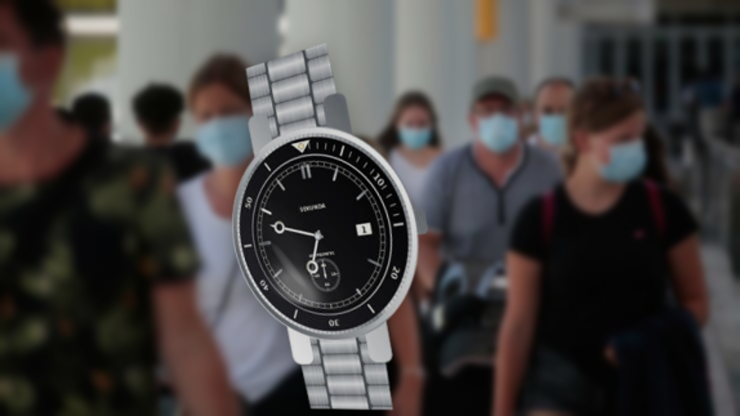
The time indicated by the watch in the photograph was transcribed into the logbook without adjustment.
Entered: 6:48
